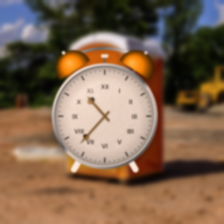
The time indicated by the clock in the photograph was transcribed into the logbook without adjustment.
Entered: 10:37
